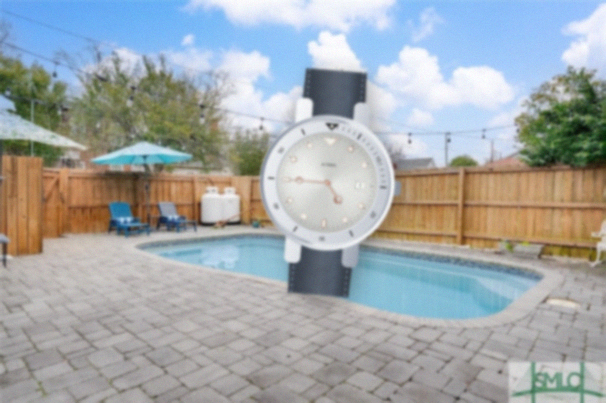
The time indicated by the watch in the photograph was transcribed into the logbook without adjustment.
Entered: 4:45
